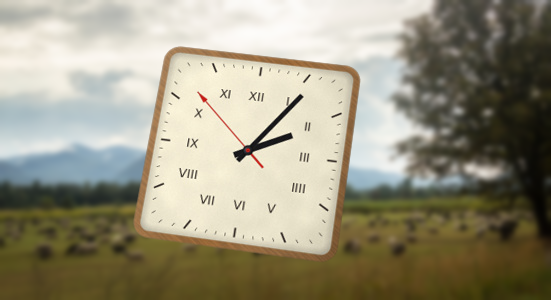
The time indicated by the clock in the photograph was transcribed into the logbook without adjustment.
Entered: 2:05:52
